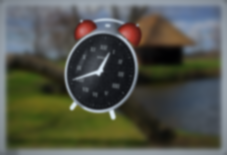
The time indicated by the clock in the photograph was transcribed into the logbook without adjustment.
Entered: 12:41
